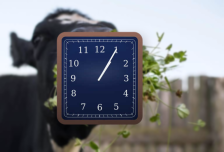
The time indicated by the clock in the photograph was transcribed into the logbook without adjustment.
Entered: 1:05
